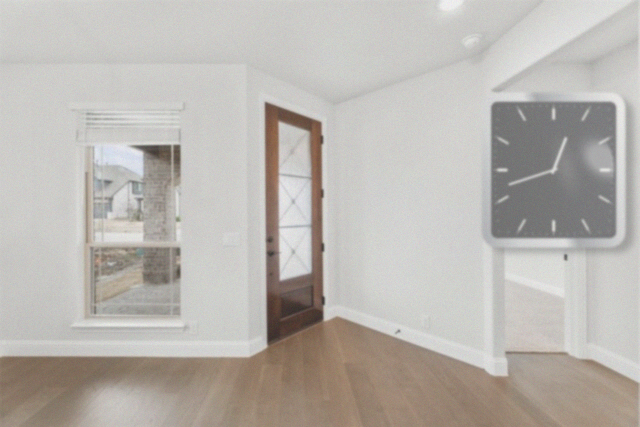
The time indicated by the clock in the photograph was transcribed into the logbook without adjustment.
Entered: 12:42
